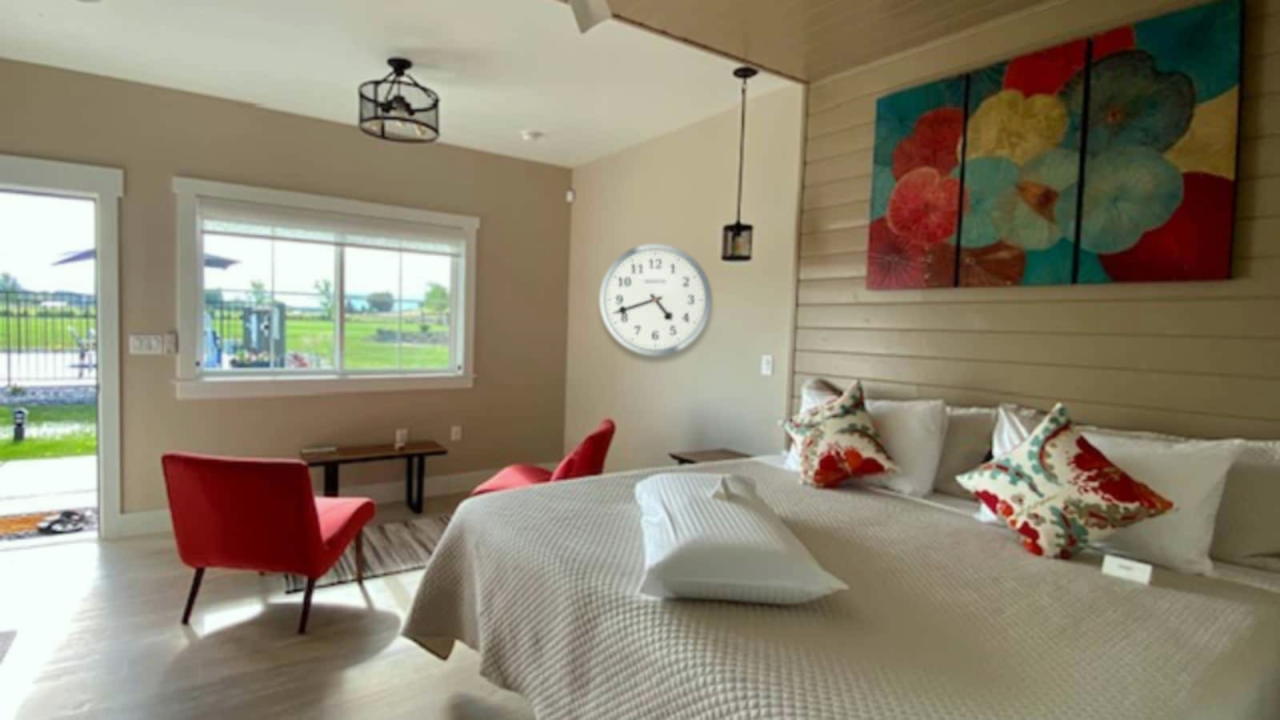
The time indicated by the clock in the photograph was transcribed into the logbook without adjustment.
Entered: 4:42
